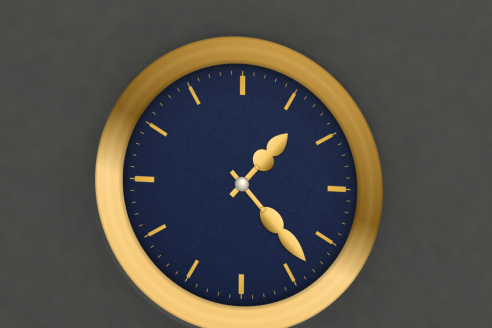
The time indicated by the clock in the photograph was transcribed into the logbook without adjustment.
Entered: 1:23
